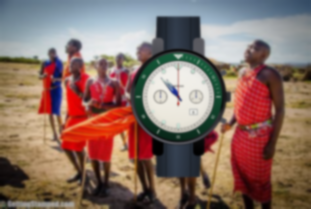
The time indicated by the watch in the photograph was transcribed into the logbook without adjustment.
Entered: 10:53
